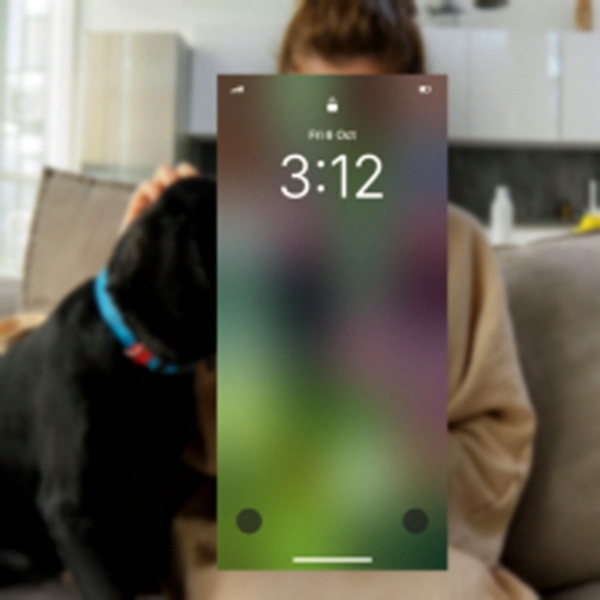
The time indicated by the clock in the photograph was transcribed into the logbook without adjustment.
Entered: 3:12
